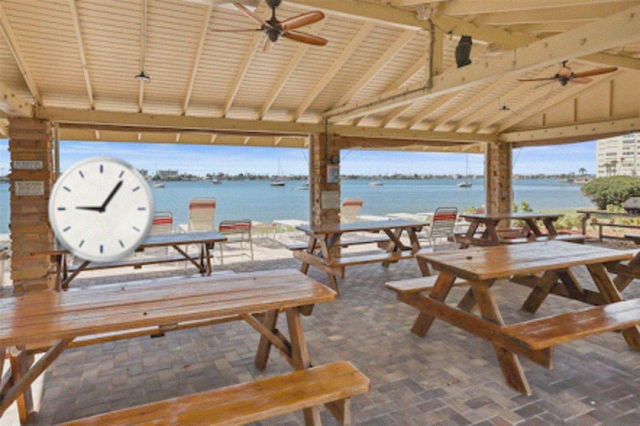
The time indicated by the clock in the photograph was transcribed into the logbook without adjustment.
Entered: 9:06
